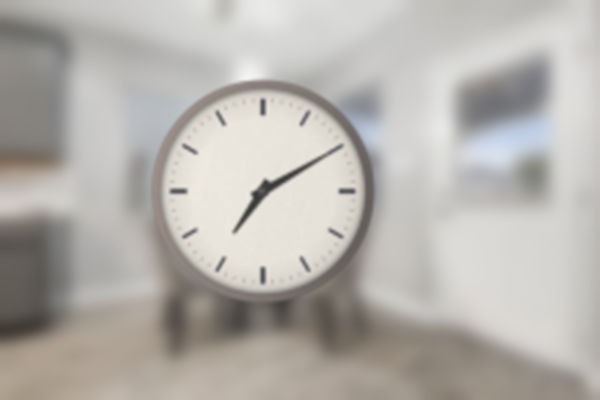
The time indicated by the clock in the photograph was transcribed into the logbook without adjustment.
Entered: 7:10
